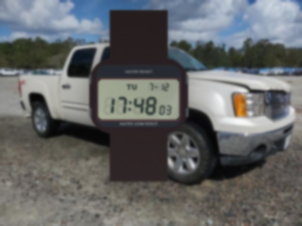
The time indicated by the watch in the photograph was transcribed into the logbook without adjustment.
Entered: 17:48
